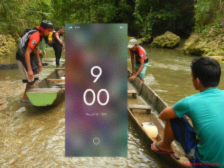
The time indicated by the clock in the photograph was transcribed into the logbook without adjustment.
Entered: 9:00
